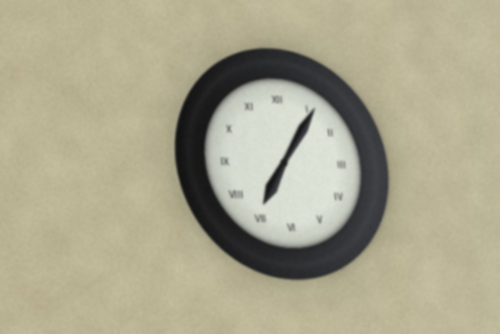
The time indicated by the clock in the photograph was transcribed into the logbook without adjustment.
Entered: 7:06
